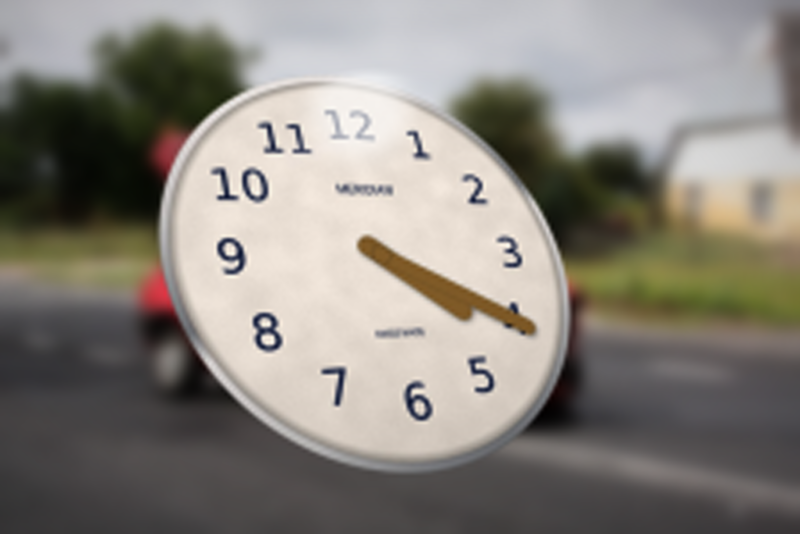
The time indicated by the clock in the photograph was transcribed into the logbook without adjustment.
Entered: 4:20
